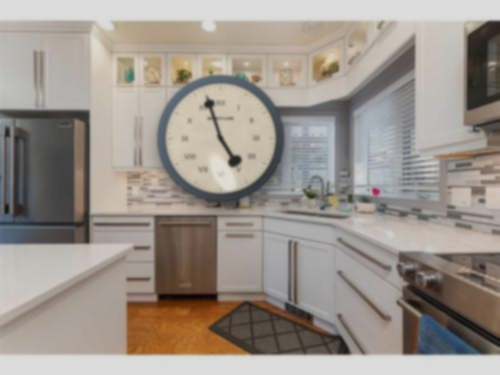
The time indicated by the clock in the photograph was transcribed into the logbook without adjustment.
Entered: 4:57
